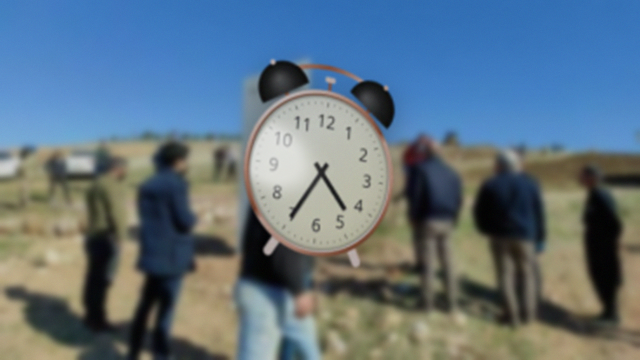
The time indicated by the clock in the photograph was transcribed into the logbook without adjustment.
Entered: 4:35
